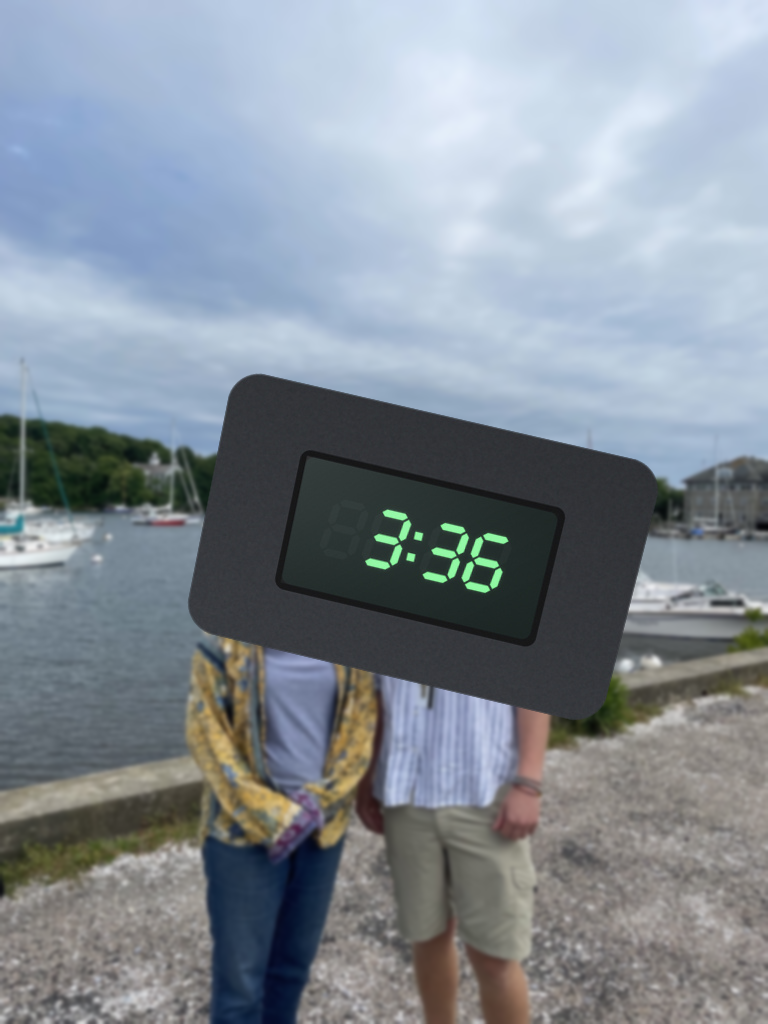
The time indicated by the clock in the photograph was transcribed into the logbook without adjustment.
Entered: 3:36
